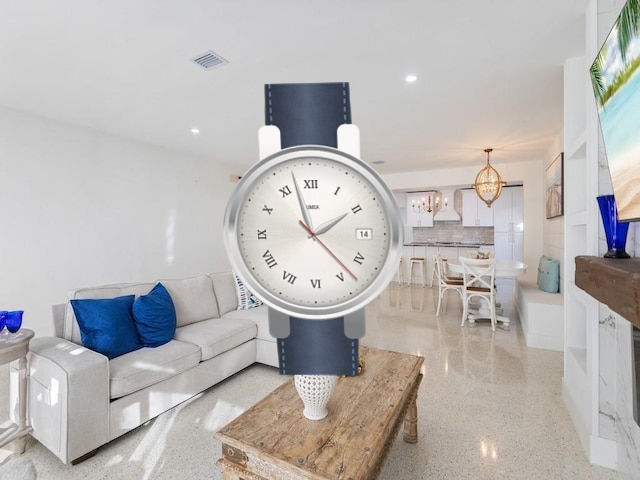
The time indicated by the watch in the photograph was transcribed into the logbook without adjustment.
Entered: 1:57:23
